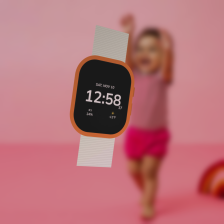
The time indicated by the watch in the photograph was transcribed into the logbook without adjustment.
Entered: 12:58
